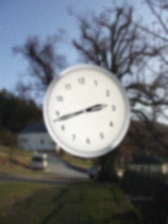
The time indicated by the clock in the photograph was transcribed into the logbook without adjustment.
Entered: 2:43
